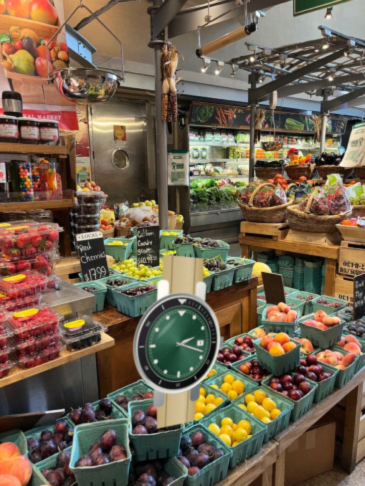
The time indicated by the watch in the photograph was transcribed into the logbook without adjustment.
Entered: 2:18
